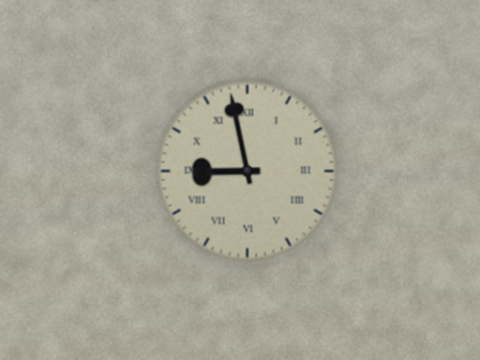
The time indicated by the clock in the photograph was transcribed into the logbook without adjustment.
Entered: 8:58
